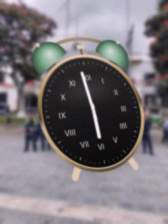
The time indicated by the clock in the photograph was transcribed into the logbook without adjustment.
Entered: 5:59
